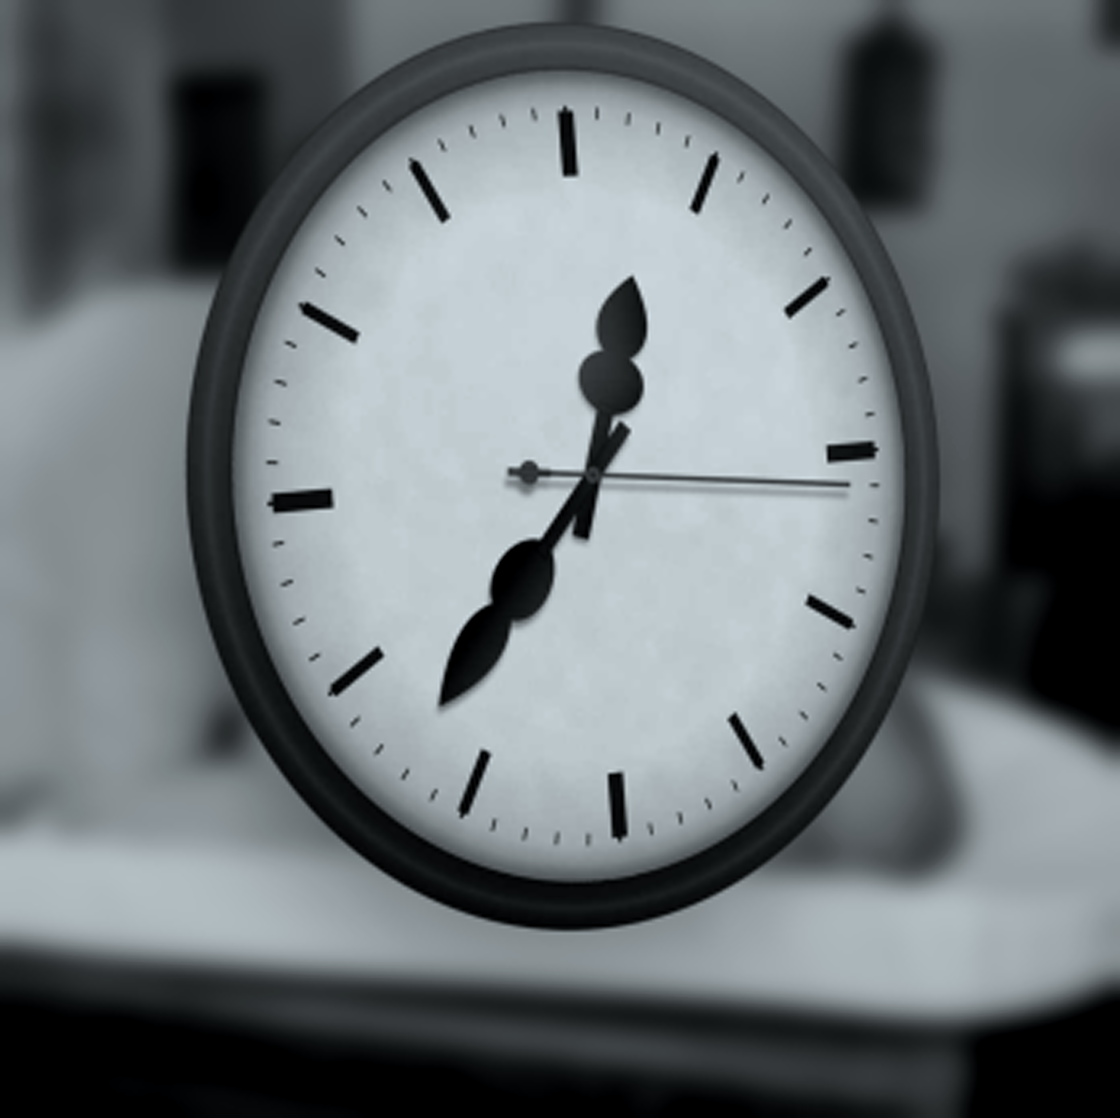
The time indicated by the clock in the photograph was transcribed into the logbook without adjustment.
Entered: 12:37:16
